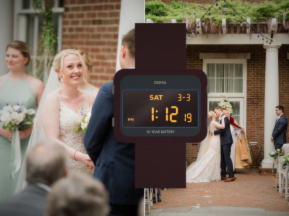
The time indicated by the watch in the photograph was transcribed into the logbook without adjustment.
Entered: 1:12:19
